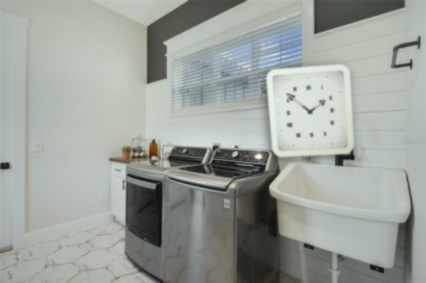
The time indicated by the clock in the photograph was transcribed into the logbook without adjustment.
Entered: 1:52
